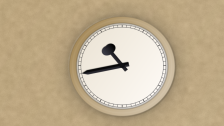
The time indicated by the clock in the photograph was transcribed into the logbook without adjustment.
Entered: 10:43
